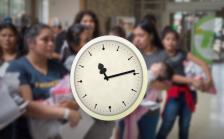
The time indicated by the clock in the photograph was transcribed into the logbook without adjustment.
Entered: 11:14
